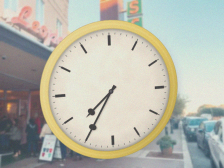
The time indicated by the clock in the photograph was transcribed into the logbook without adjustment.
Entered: 7:35
